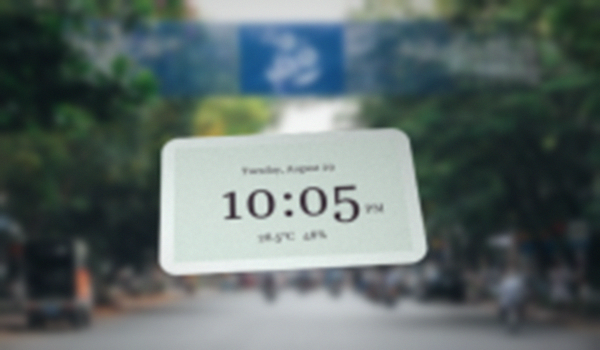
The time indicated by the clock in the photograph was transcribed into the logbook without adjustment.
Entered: 10:05
